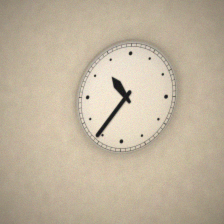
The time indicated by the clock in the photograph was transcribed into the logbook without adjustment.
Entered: 10:36
